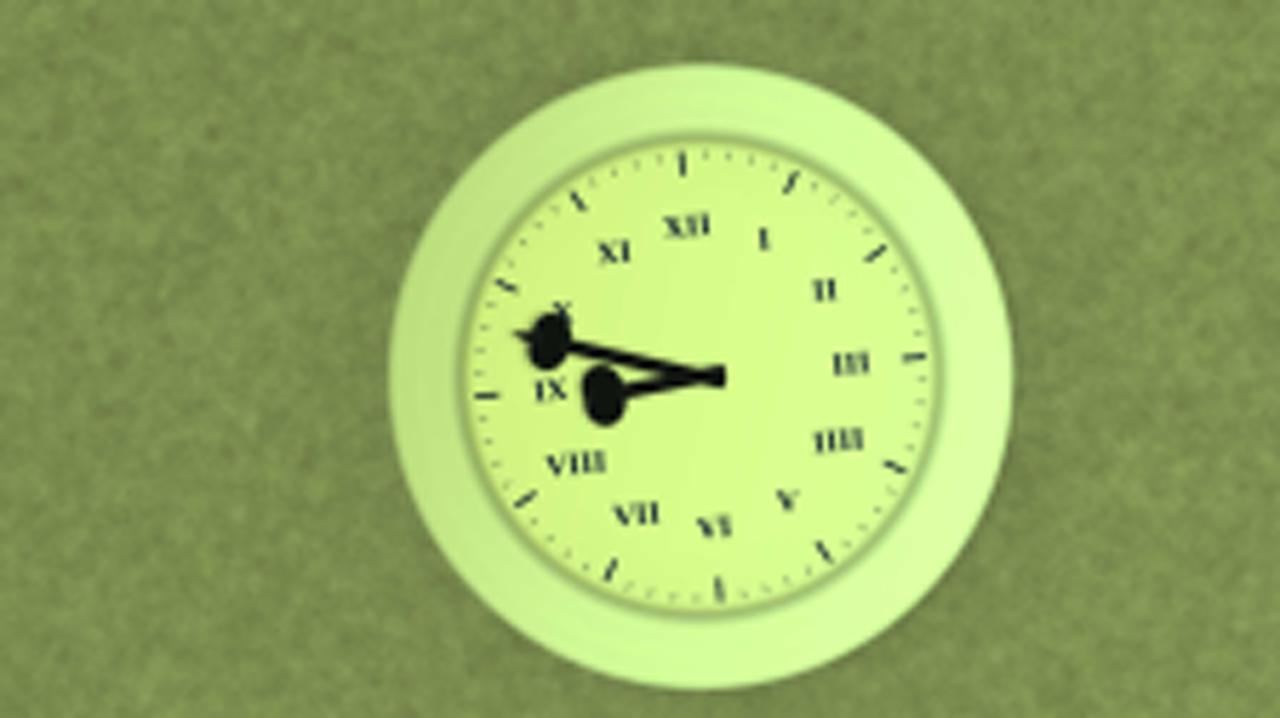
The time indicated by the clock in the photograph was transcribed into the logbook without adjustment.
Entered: 8:48
